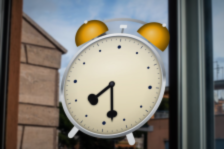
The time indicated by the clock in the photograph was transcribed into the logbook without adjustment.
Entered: 7:28
